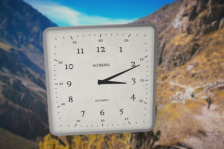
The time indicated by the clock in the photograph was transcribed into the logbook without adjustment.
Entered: 3:11
